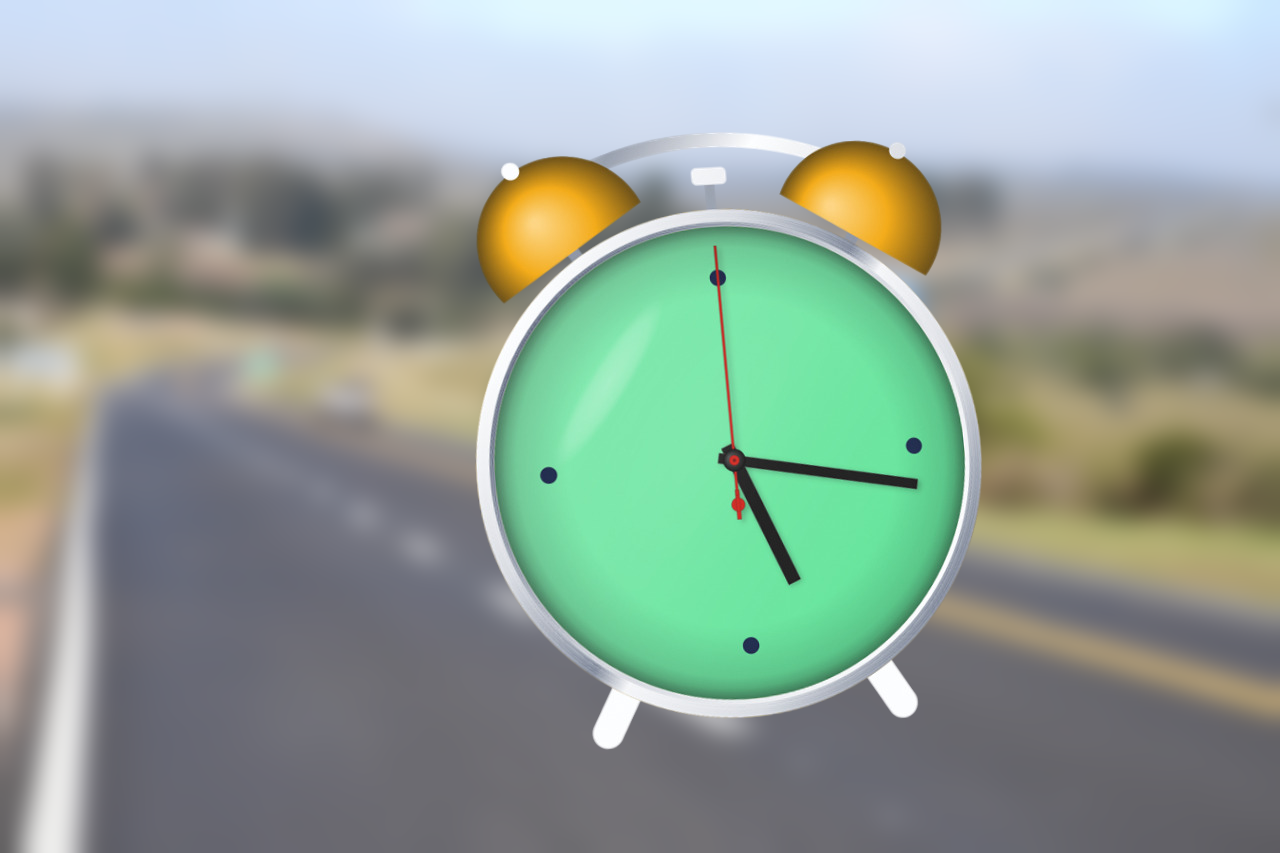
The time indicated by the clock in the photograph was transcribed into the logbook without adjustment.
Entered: 5:17:00
